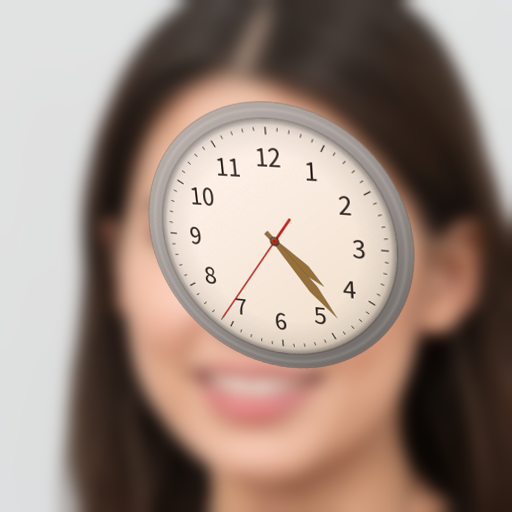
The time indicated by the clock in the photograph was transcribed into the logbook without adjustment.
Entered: 4:23:36
